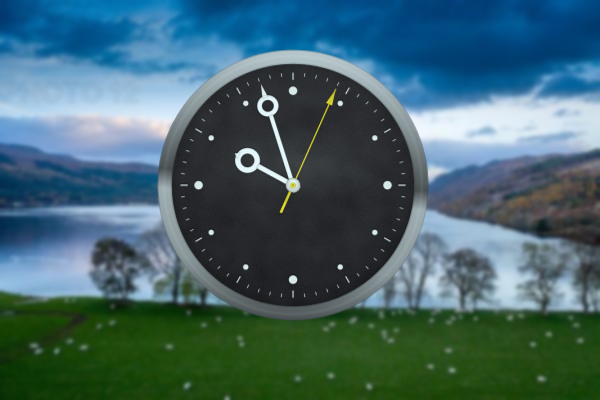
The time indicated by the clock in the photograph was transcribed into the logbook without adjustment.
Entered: 9:57:04
